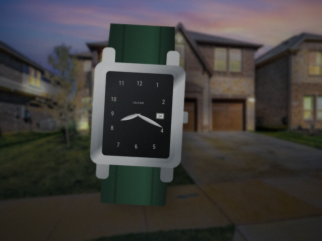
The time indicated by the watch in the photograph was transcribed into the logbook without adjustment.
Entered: 8:19
